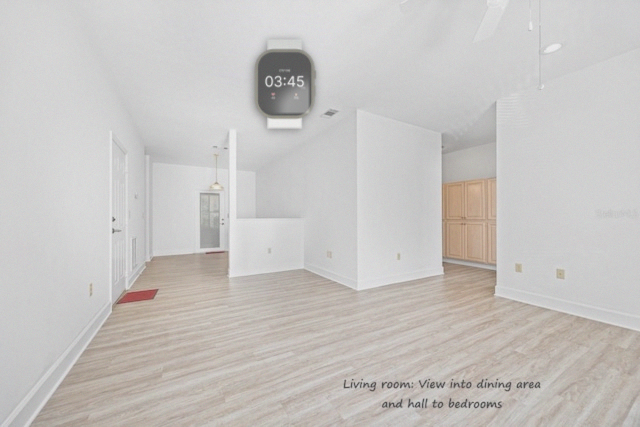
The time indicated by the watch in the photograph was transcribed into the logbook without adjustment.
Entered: 3:45
